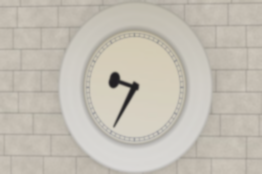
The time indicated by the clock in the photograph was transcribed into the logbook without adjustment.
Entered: 9:35
